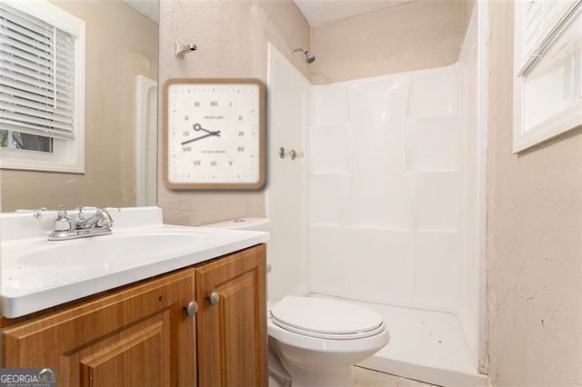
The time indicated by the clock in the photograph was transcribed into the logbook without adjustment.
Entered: 9:42
